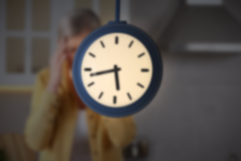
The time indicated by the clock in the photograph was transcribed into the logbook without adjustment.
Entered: 5:43
